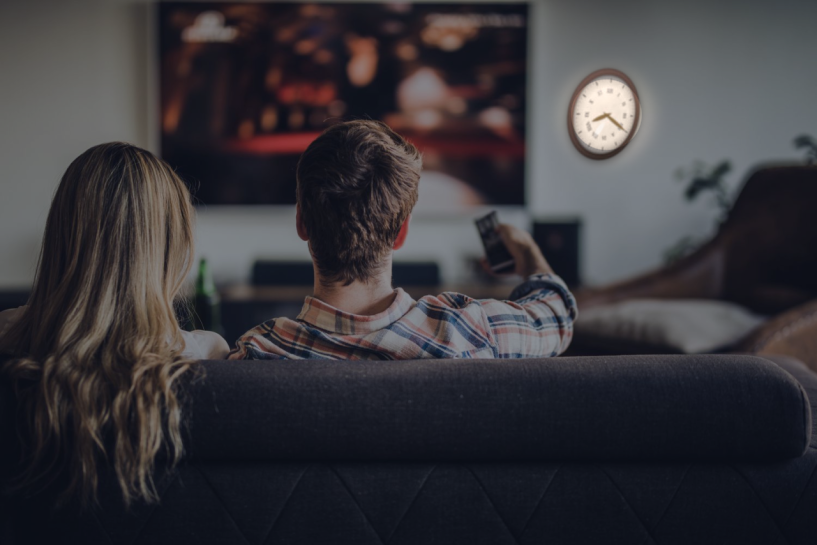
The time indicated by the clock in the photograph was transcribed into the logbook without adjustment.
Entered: 8:20
